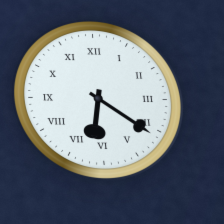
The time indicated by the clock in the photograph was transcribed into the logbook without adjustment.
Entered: 6:21
